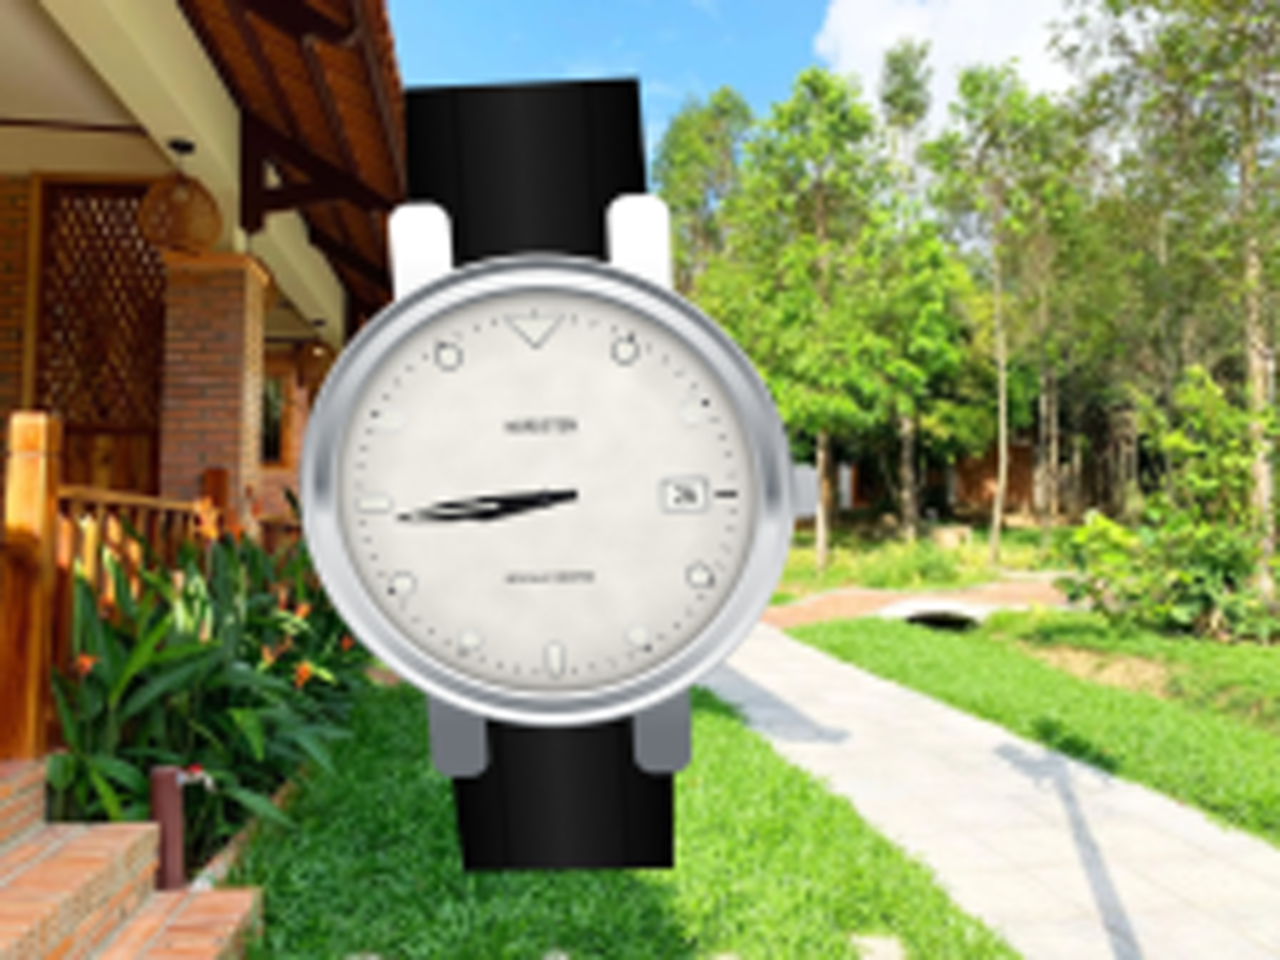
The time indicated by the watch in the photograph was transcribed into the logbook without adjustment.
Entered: 8:44
